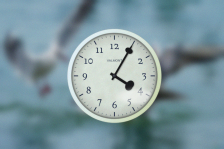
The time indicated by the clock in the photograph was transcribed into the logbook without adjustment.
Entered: 4:05
